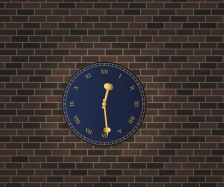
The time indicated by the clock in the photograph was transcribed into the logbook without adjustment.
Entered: 12:29
